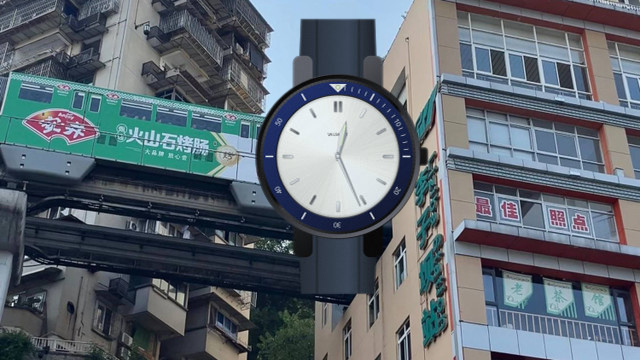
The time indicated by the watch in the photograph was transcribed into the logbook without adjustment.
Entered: 12:26
